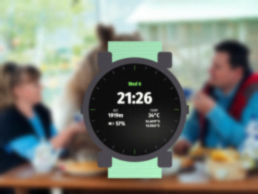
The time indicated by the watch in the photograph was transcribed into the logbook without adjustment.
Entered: 21:26
